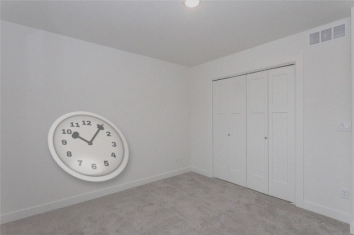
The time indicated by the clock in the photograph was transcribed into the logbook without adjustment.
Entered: 10:06
